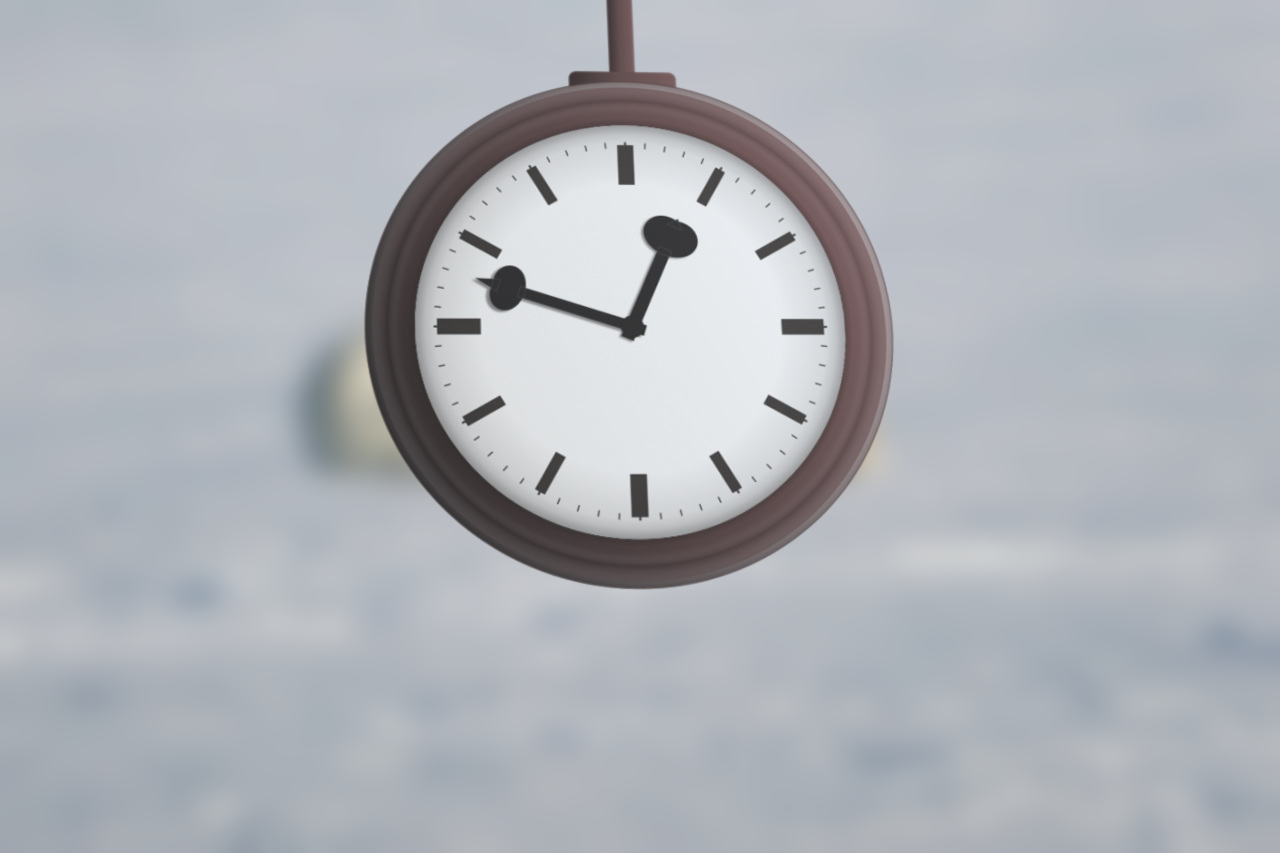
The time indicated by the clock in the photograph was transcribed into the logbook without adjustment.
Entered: 12:48
